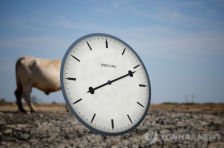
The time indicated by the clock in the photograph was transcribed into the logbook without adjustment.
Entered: 8:11
